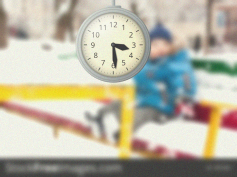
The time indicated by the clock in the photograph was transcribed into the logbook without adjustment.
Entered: 3:29
